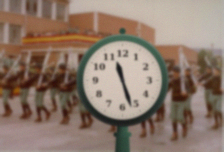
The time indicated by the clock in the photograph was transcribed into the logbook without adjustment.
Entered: 11:27
